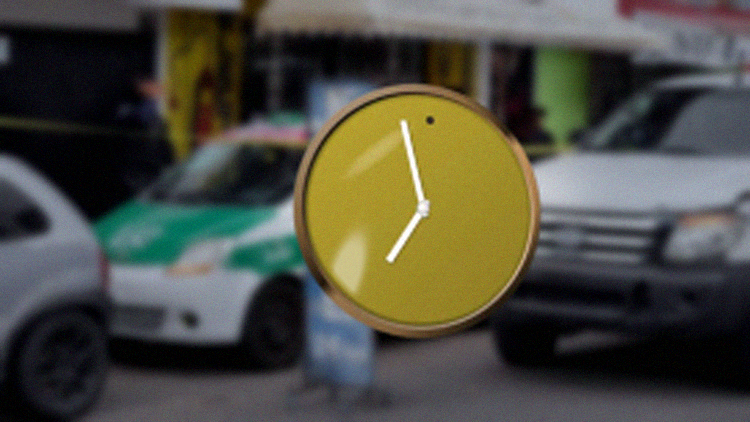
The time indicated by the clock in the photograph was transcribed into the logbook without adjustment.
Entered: 6:57
